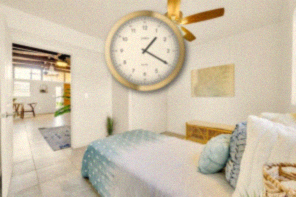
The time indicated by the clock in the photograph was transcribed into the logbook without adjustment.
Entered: 1:20
